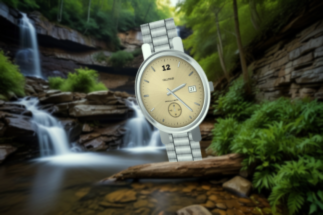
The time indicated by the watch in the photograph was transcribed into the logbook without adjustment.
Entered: 2:23
